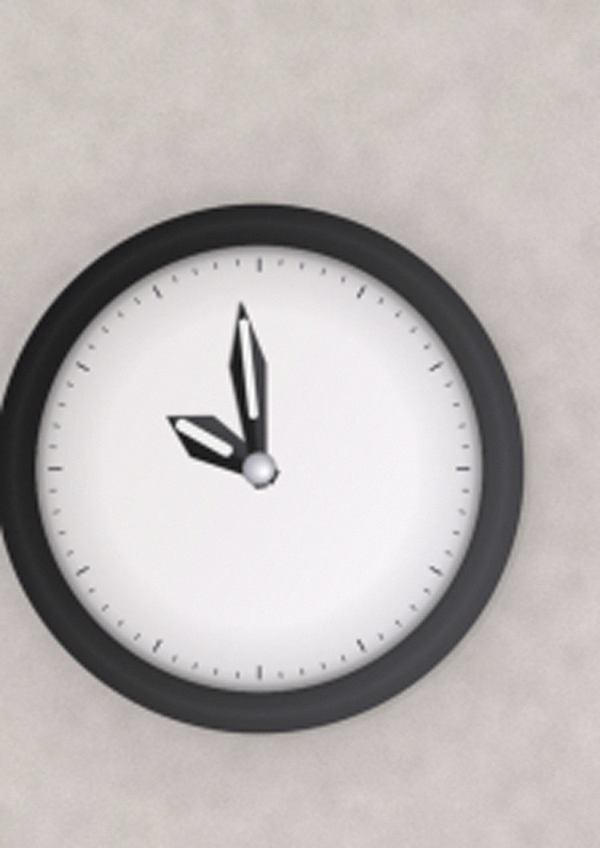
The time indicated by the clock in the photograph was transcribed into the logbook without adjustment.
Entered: 9:59
